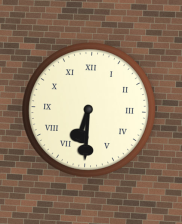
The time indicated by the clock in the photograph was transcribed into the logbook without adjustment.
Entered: 6:30
